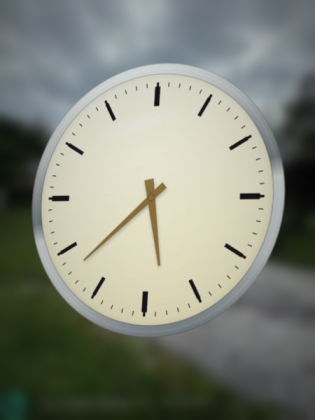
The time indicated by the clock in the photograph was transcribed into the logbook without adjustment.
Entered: 5:38
